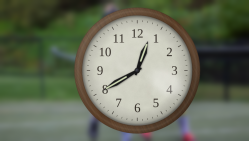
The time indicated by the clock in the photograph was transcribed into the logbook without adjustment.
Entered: 12:40
